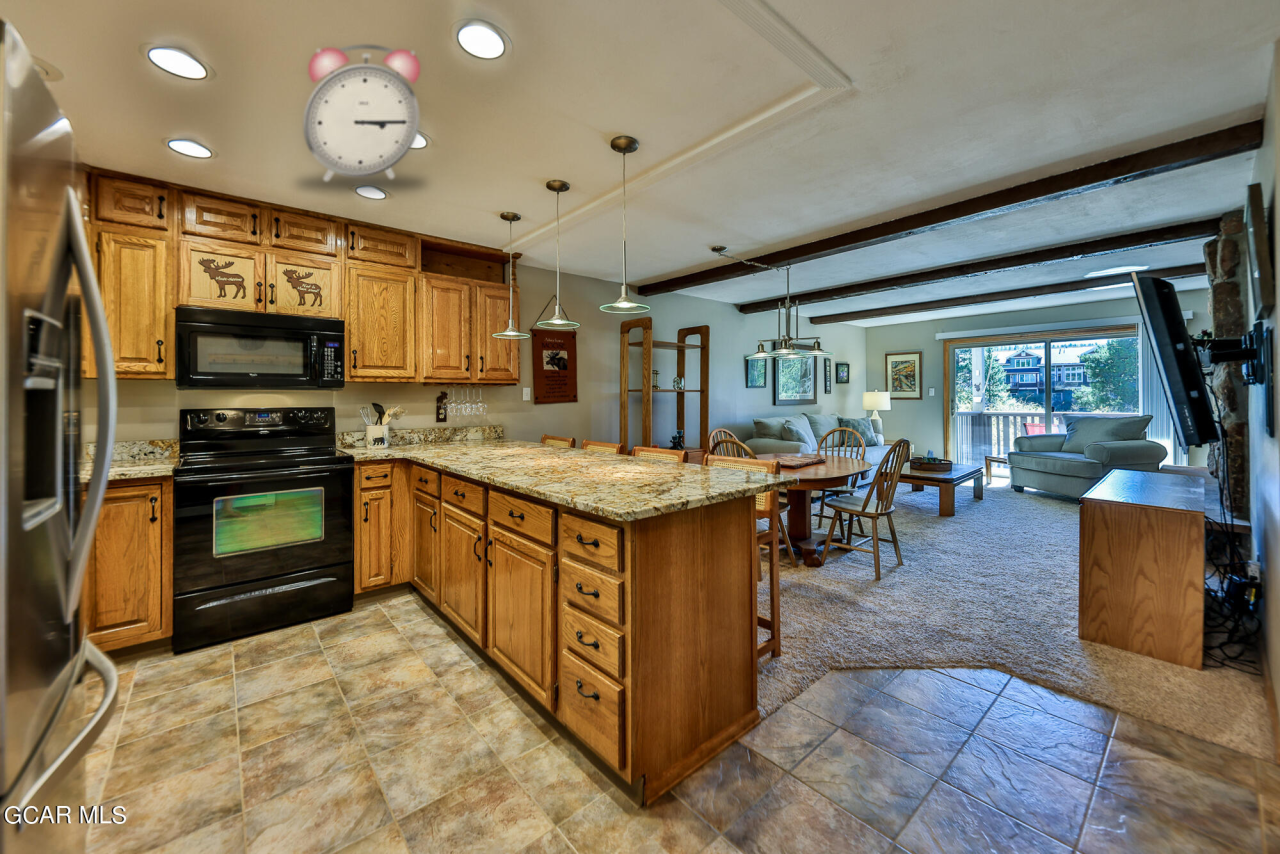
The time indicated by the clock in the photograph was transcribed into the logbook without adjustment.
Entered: 3:15
